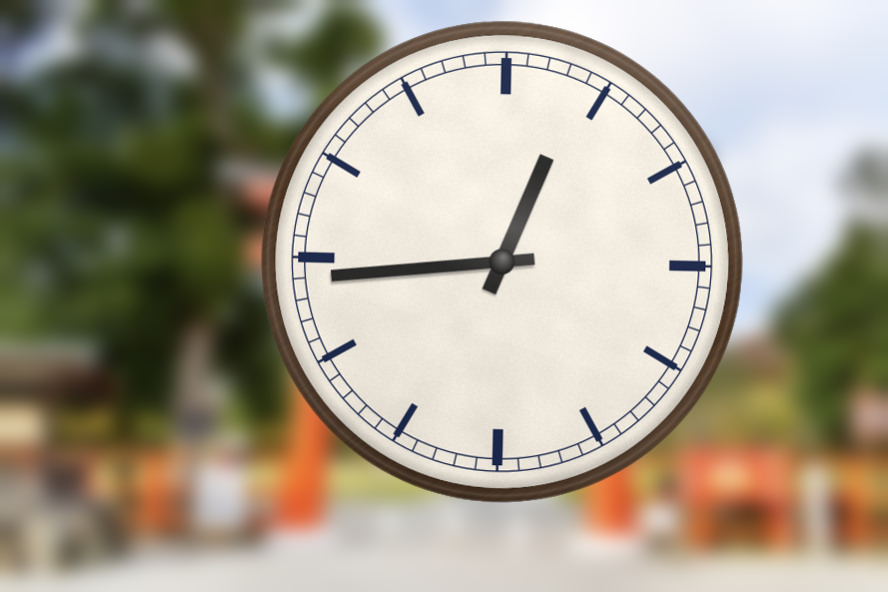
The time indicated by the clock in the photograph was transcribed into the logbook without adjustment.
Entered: 12:44
